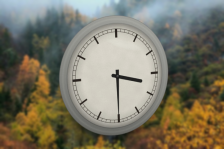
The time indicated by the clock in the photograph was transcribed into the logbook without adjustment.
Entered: 3:30
